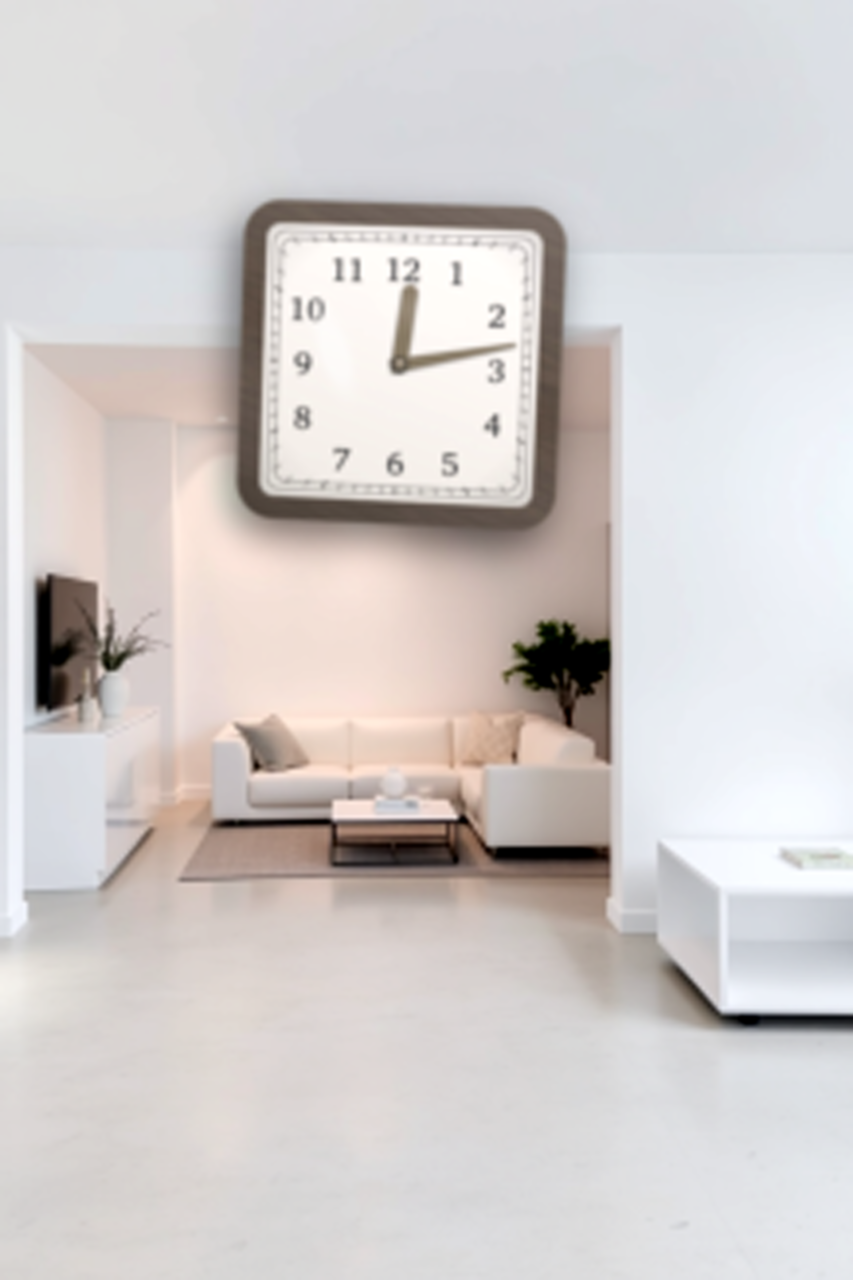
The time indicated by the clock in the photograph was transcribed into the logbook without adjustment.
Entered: 12:13
